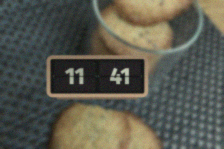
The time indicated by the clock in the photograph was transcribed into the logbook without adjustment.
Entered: 11:41
